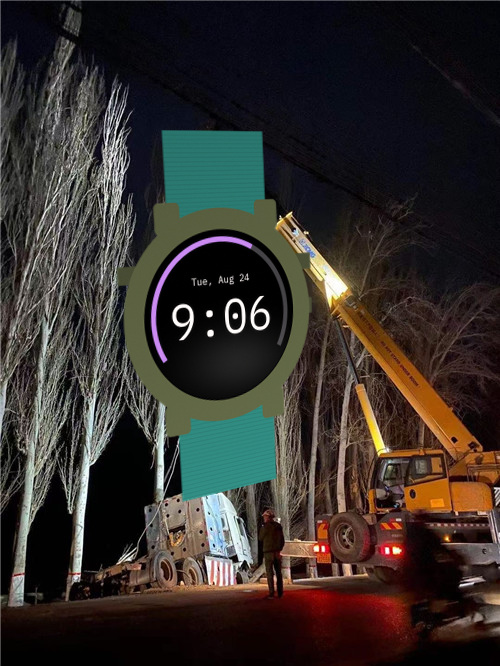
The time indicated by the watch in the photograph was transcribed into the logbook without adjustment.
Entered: 9:06
